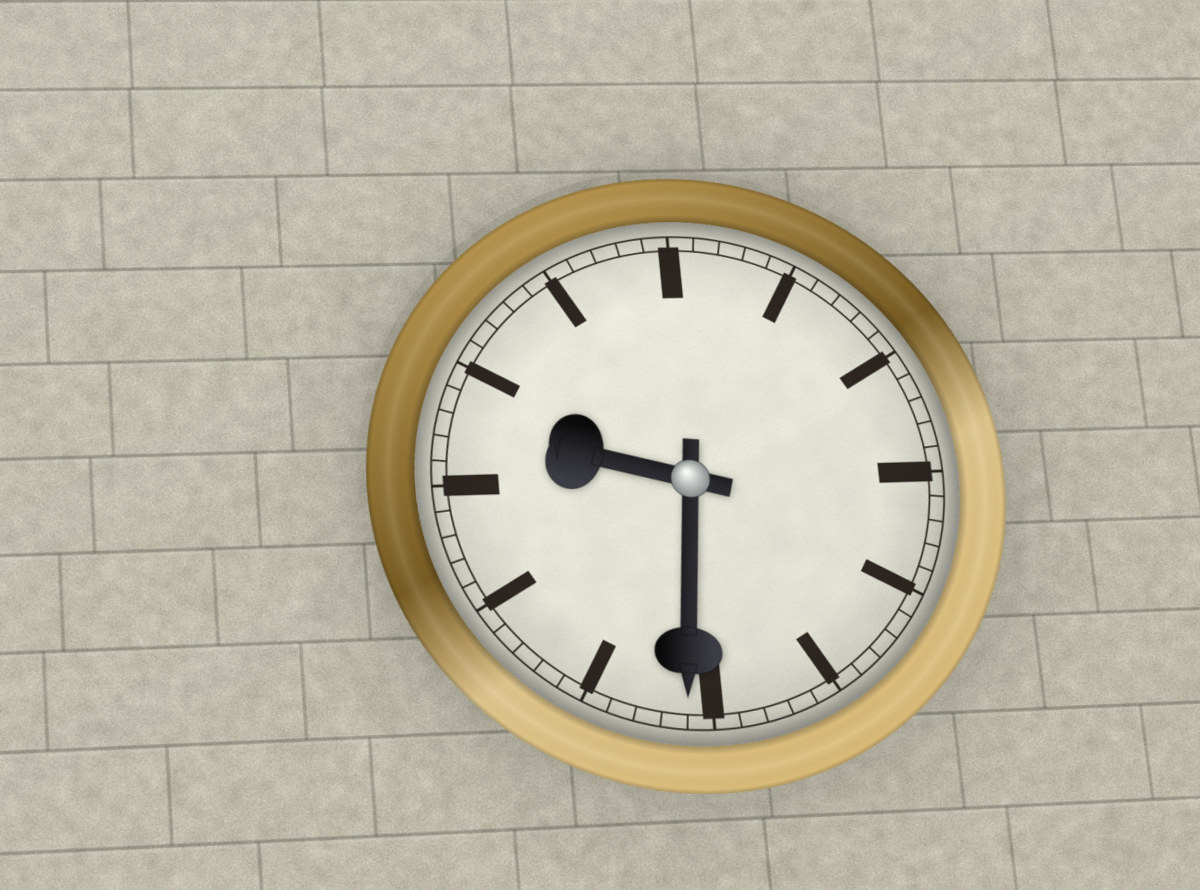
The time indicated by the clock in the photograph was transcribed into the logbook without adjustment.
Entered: 9:31
